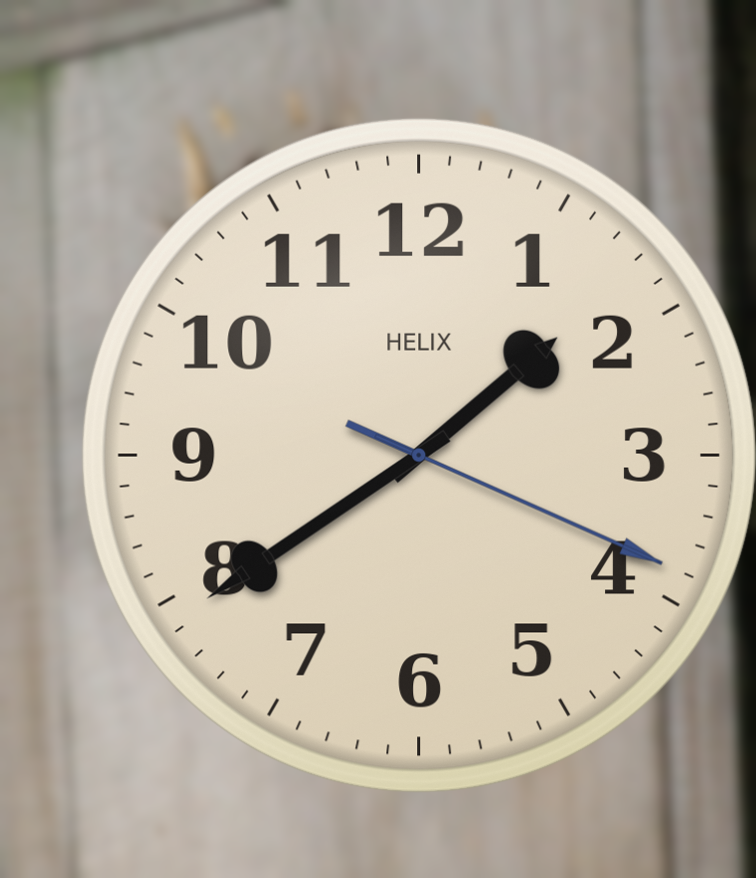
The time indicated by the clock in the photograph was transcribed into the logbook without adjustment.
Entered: 1:39:19
